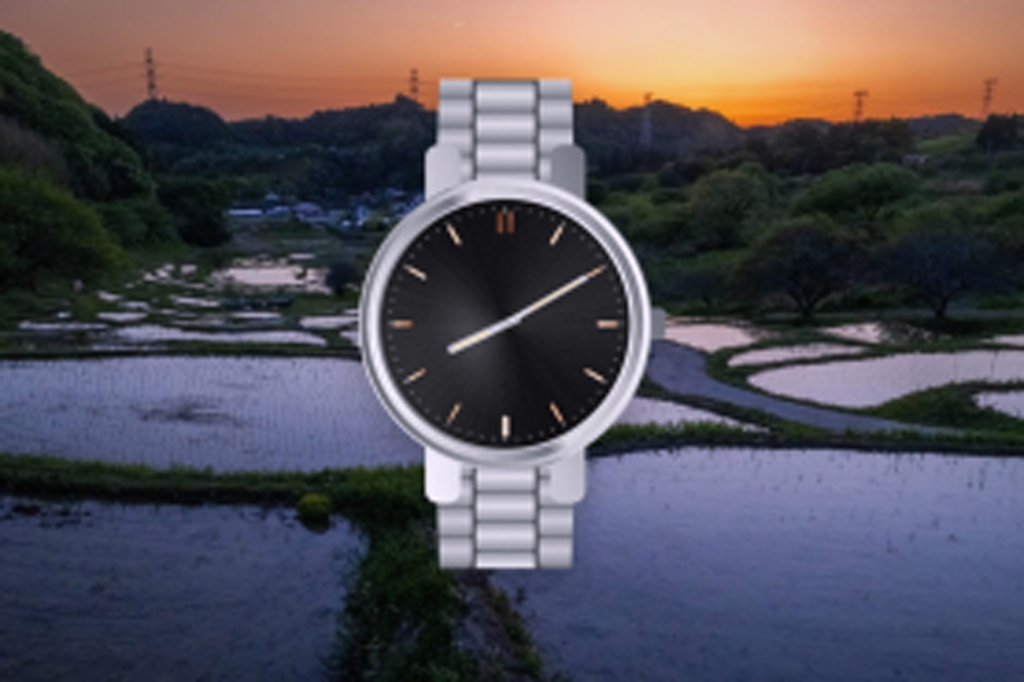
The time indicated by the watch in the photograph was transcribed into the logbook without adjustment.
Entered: 8:10
